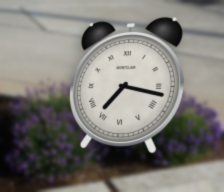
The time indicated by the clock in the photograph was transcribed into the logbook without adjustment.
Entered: 7:17
